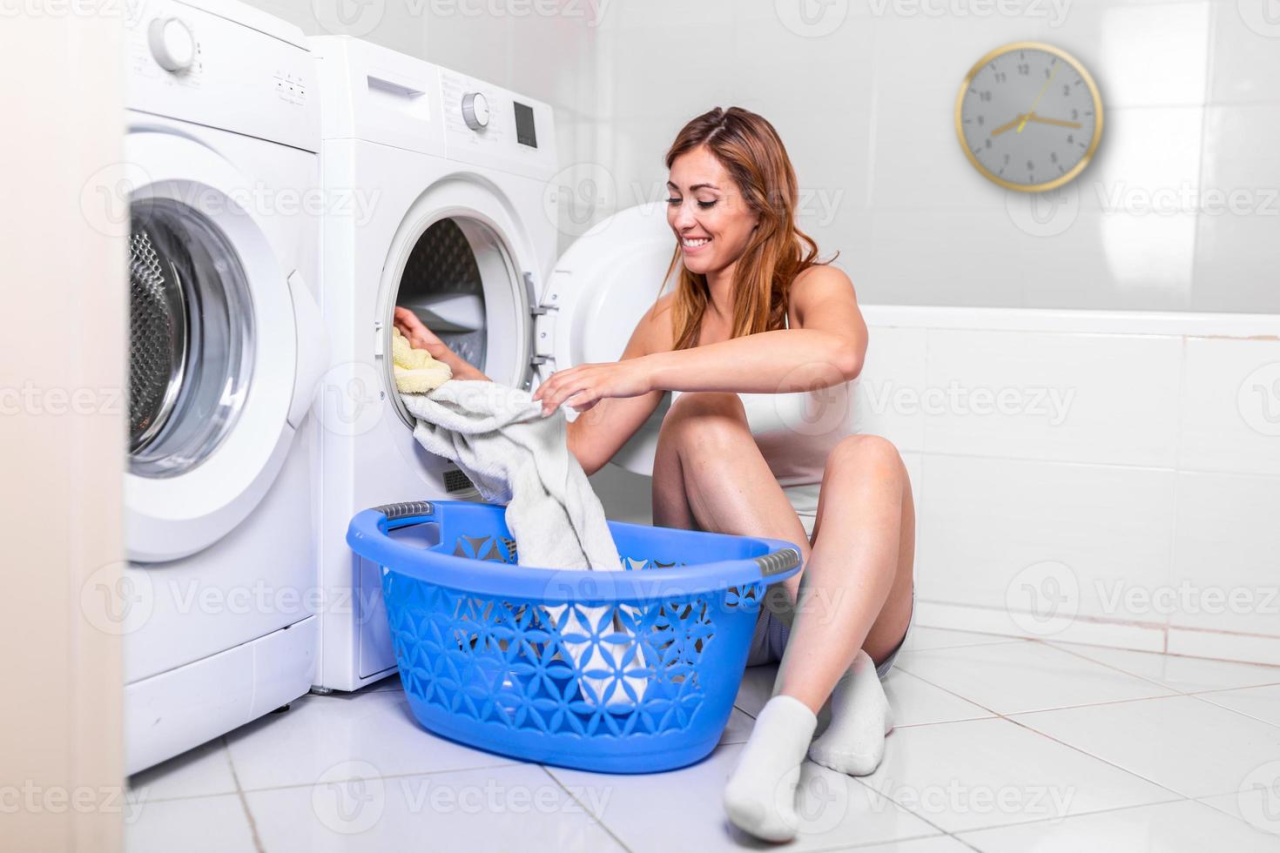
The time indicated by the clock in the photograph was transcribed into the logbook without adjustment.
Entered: 8:17:06
